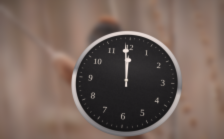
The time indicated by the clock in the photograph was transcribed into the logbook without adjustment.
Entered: 11:59
